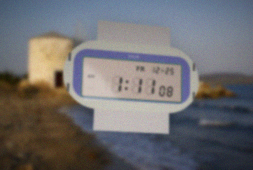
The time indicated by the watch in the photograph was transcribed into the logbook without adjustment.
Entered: 1:11:08
